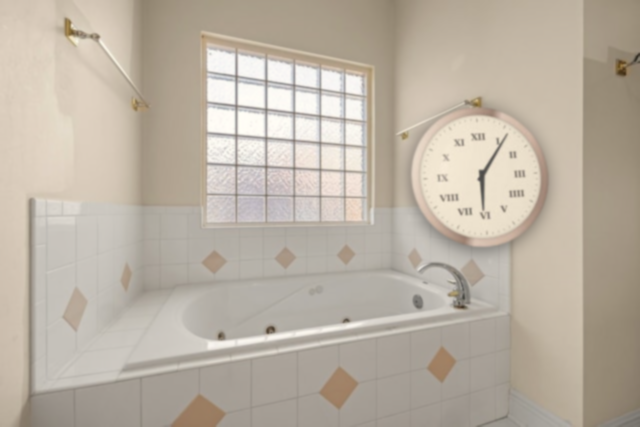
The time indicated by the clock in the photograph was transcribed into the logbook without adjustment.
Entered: 6:06
